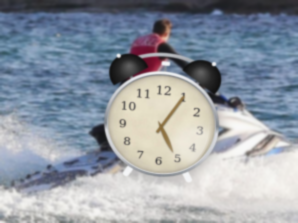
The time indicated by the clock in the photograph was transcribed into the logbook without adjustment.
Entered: 5:05
